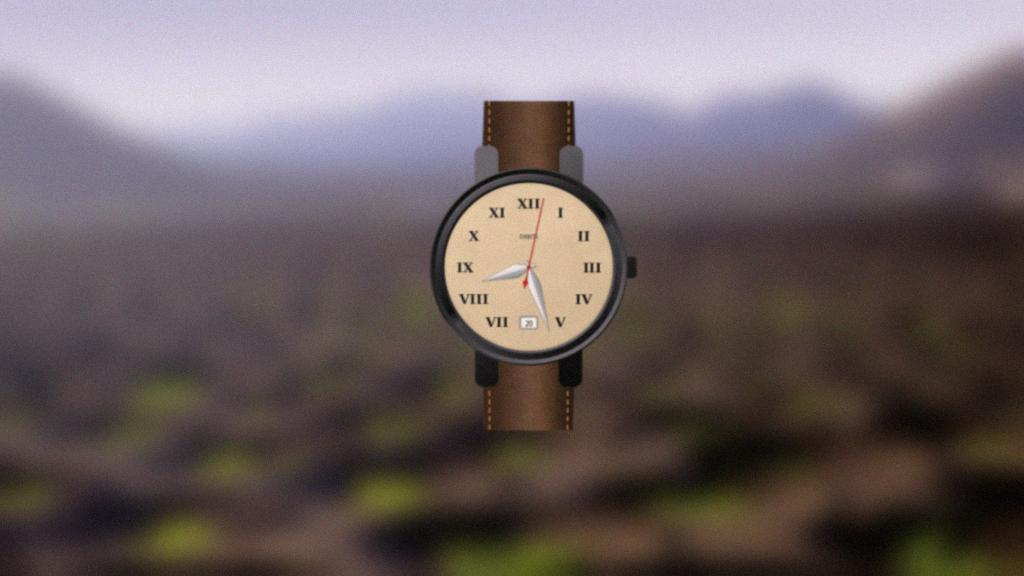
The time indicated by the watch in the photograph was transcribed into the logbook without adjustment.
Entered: 8:27:02
